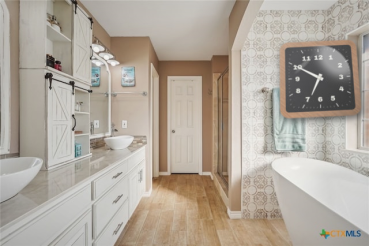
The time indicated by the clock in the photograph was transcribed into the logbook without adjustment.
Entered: 6:50
